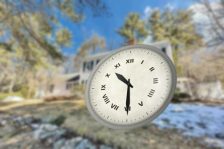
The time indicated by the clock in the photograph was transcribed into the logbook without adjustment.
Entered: 10:30
